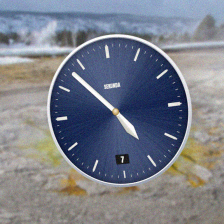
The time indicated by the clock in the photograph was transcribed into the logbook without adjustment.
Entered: 4:53
